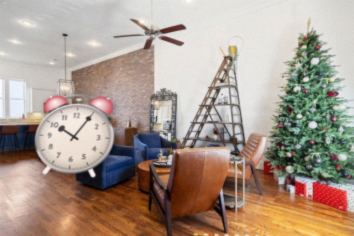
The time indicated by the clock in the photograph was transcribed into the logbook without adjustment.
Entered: 10:05
